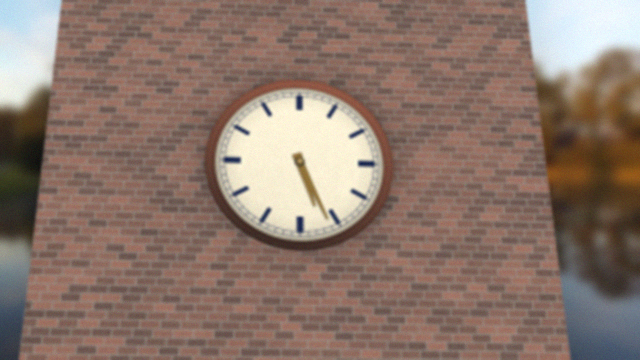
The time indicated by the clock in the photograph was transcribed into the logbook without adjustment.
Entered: 5:26
